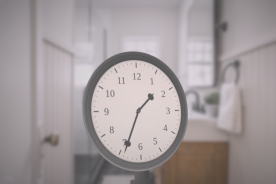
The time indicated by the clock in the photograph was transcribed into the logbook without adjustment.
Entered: 1:34
